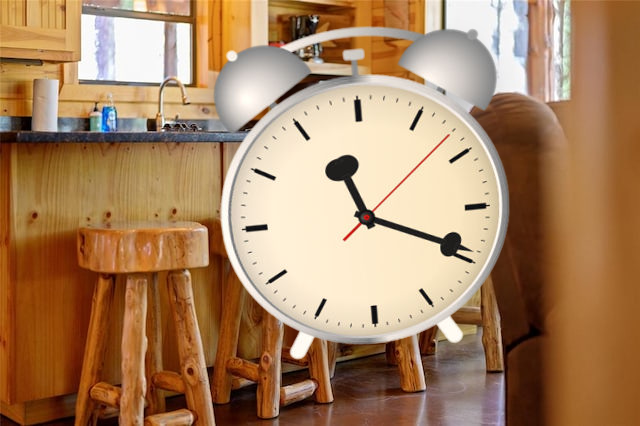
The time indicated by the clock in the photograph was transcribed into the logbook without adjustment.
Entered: 11:19:08
